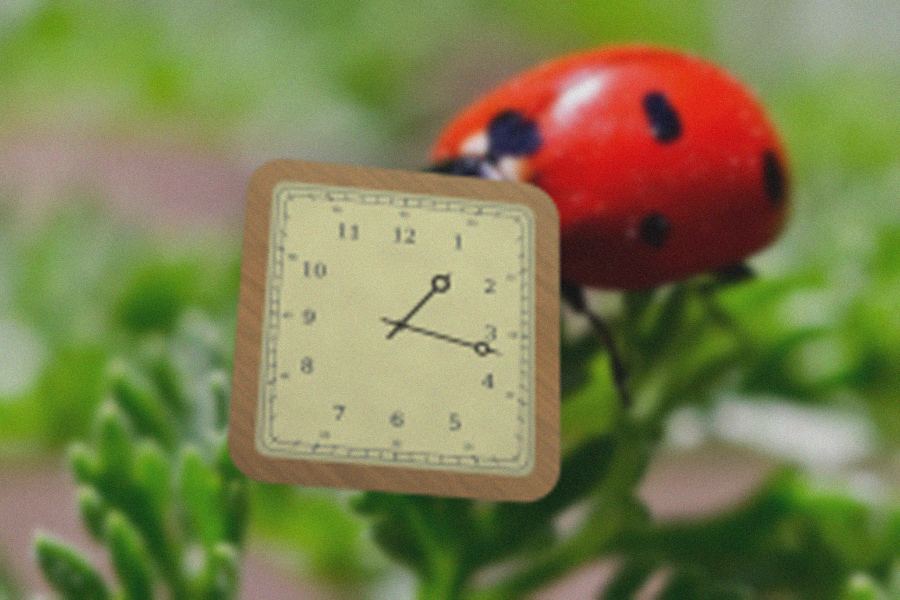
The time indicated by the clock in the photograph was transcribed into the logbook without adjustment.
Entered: 1:17
